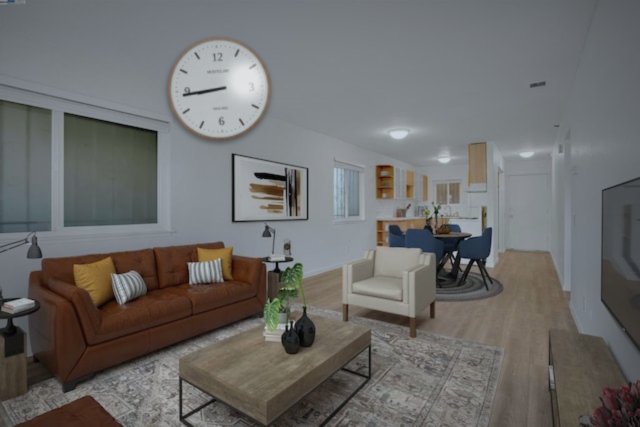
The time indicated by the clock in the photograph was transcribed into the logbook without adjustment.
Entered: 8:44
